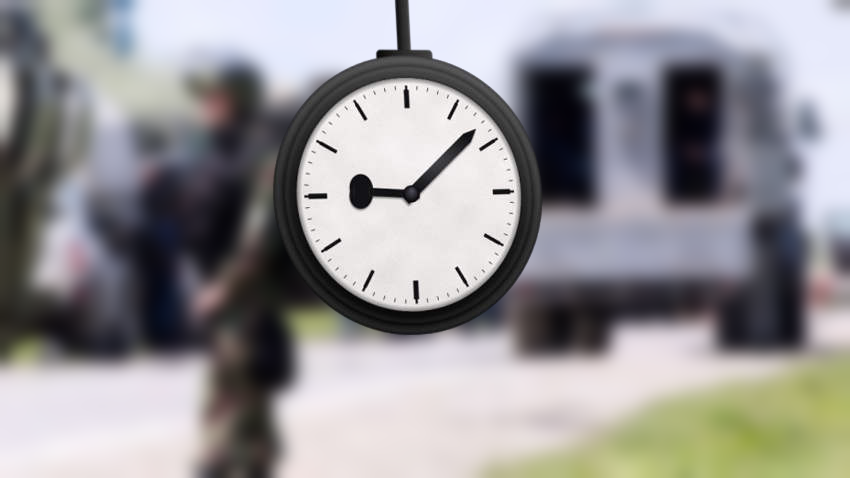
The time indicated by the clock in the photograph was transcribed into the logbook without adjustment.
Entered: 9:08
